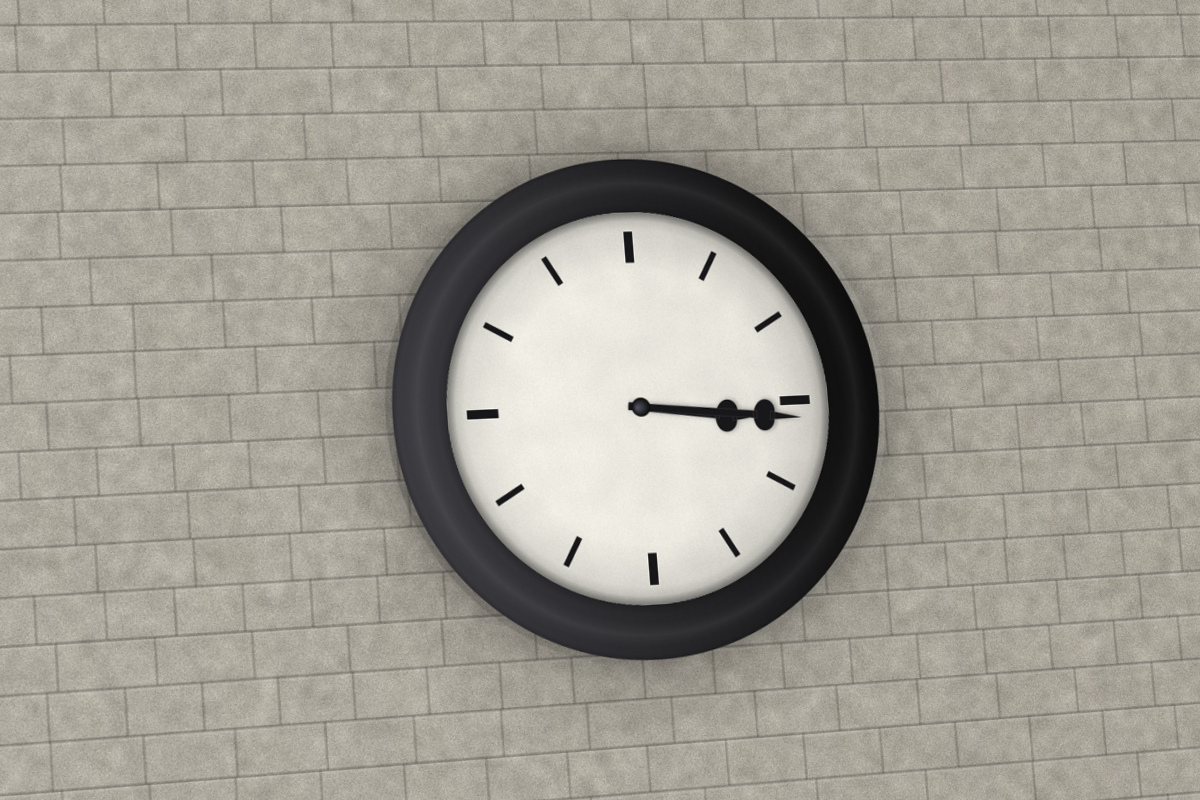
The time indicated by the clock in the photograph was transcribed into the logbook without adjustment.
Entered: 3:16
